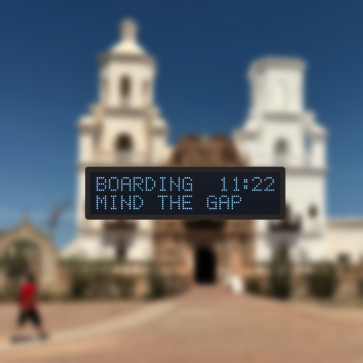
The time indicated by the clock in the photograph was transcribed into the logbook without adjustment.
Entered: 11:22
